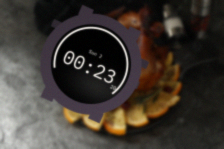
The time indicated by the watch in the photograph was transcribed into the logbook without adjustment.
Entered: 0:23
